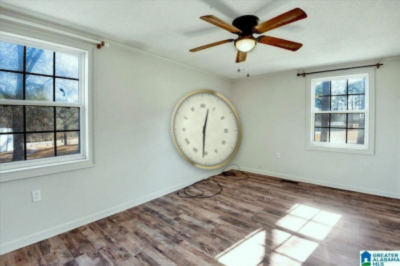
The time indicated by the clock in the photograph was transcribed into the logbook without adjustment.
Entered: 12:31
